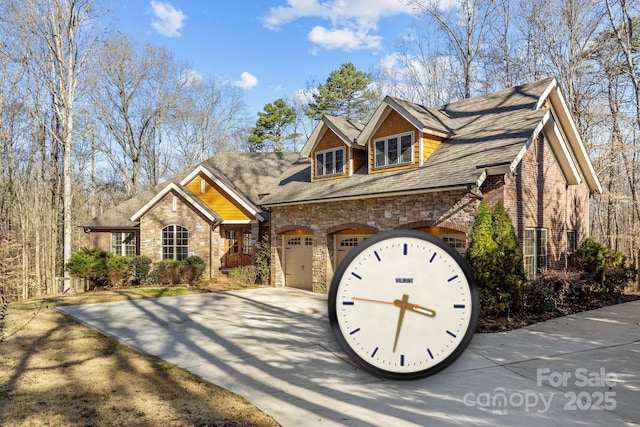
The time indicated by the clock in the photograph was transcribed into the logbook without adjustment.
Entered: 3:31:46
